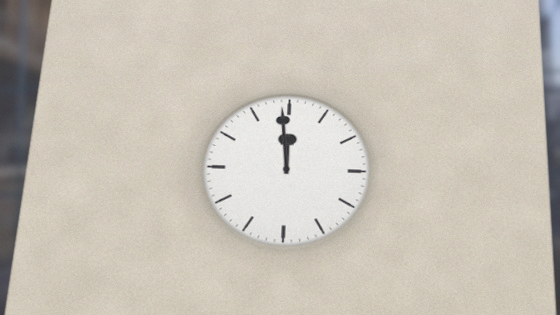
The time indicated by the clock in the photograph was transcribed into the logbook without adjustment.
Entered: 11:59
